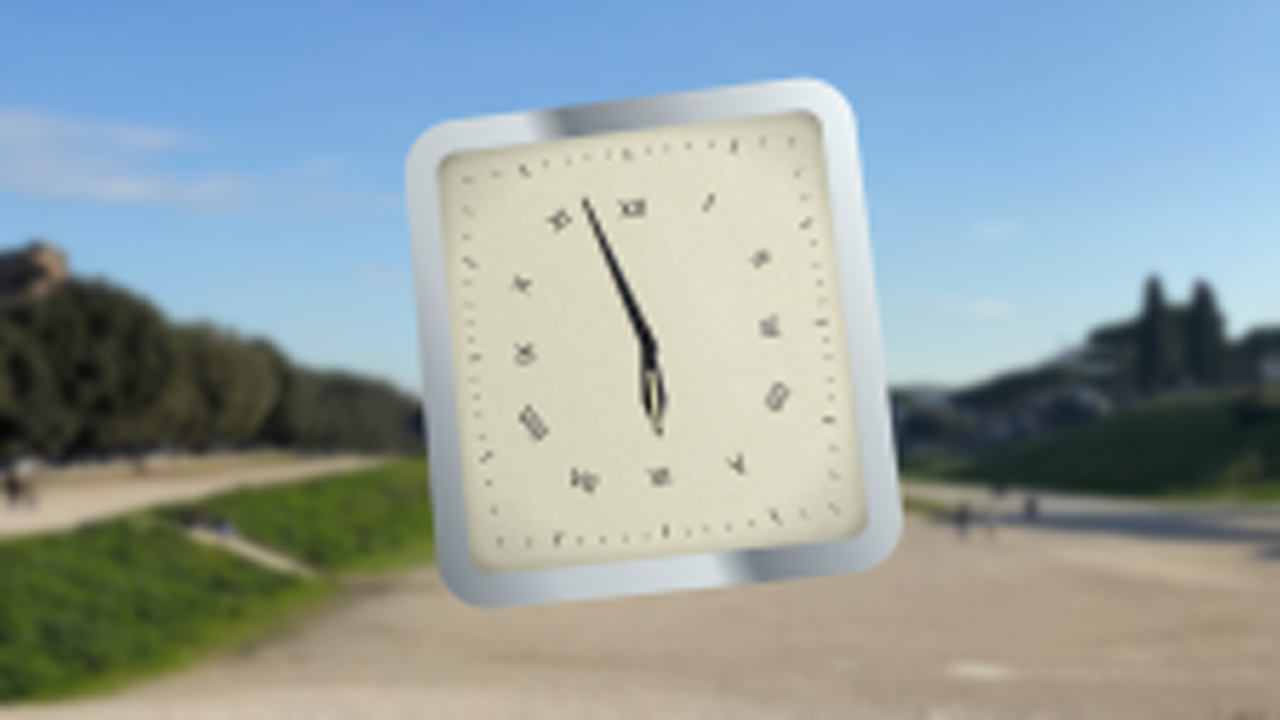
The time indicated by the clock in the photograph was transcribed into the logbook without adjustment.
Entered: 5:57
